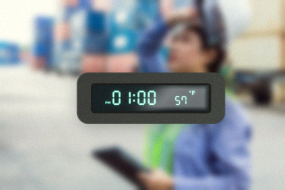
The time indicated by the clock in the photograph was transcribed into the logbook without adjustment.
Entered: 1:00
